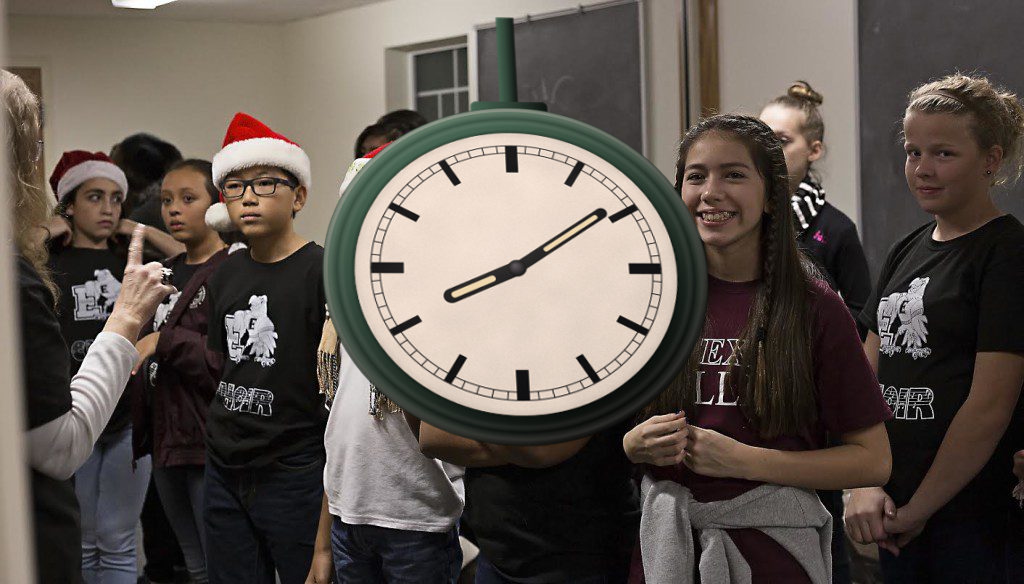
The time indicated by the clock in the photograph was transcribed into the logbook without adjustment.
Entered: 8:09
